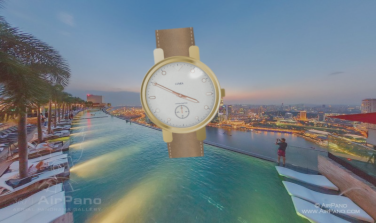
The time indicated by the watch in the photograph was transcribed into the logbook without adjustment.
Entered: 3:50
